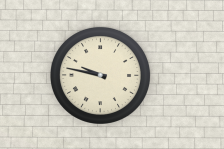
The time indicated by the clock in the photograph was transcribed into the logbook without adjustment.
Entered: 9:47
